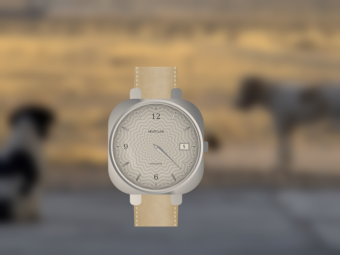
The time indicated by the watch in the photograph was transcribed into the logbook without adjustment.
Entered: 4:22
